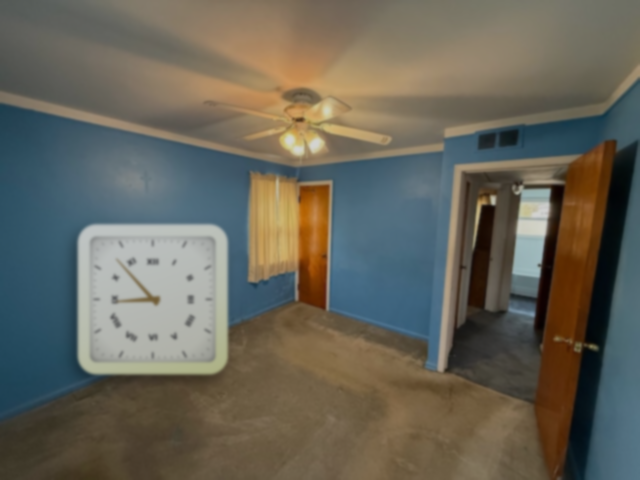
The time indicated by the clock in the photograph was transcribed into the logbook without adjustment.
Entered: 8:53
